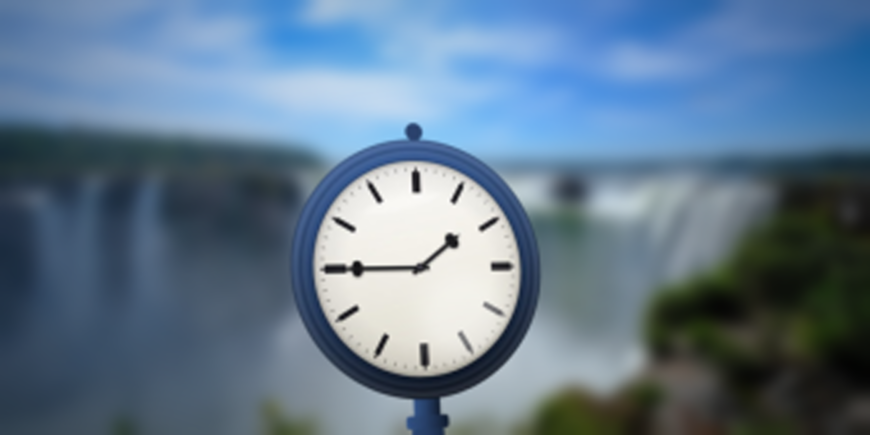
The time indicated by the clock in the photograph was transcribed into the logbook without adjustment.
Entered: 1:45
